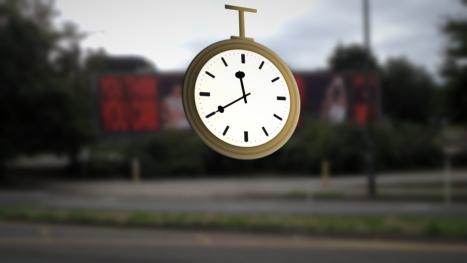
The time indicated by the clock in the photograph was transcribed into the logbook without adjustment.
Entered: 11:40
